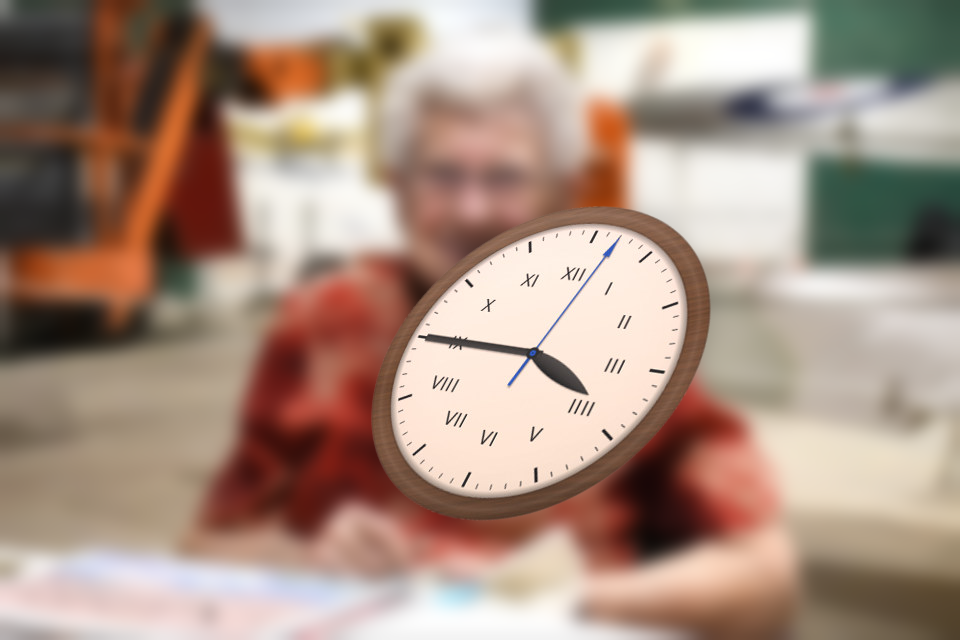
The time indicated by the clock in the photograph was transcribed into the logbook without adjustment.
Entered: 3:45:02
